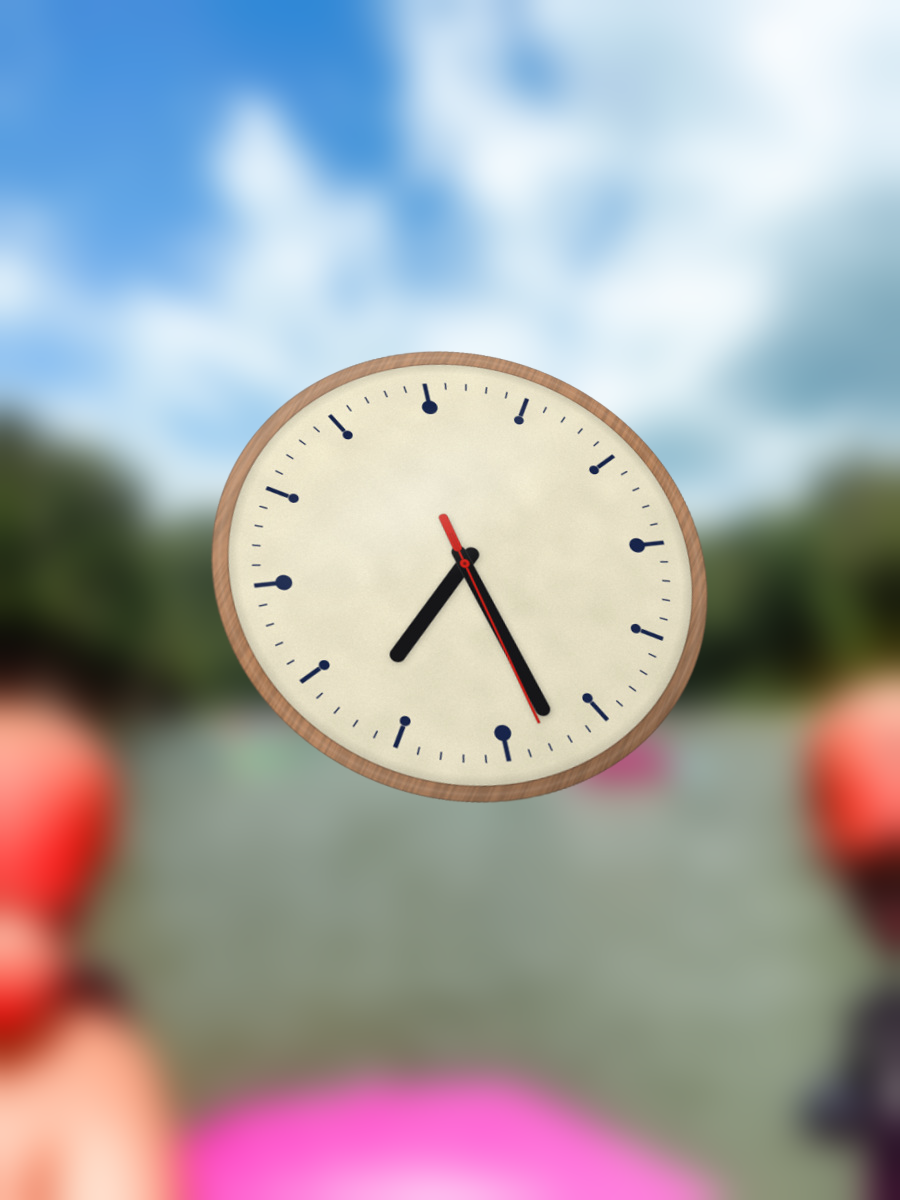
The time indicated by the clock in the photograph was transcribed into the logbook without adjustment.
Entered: 7:27:28
